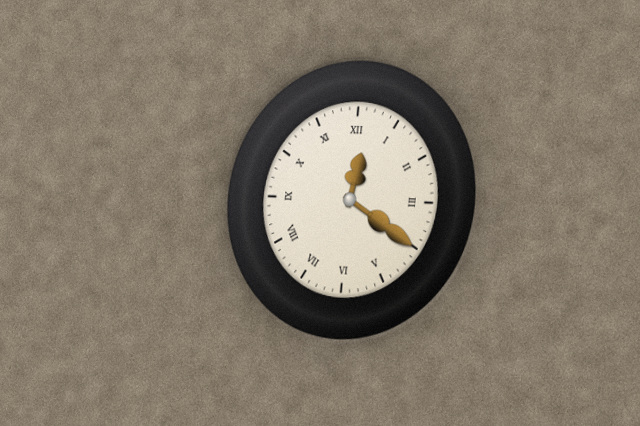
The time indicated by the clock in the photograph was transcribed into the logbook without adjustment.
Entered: 12:20
